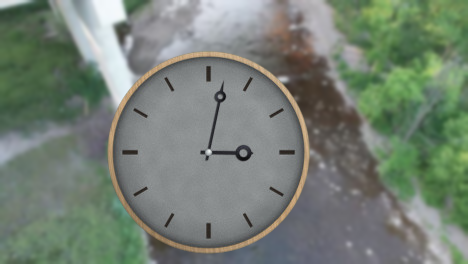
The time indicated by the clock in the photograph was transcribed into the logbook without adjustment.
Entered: 3:02
